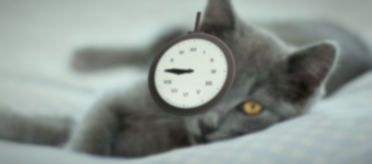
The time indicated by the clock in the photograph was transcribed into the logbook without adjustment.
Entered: 8:45
